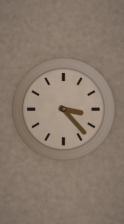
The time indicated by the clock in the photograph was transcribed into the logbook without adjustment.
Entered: 3:23
